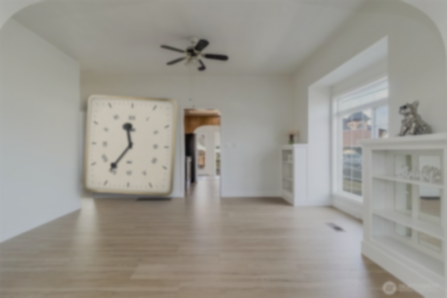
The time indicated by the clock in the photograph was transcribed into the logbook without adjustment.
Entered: 11:36
